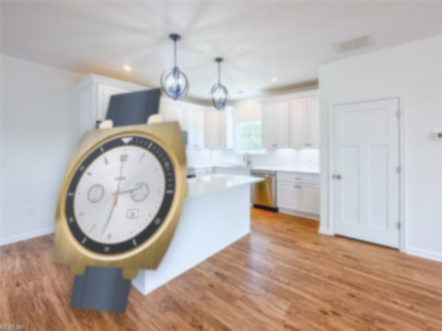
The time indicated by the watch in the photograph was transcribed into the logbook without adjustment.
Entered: 2:32
